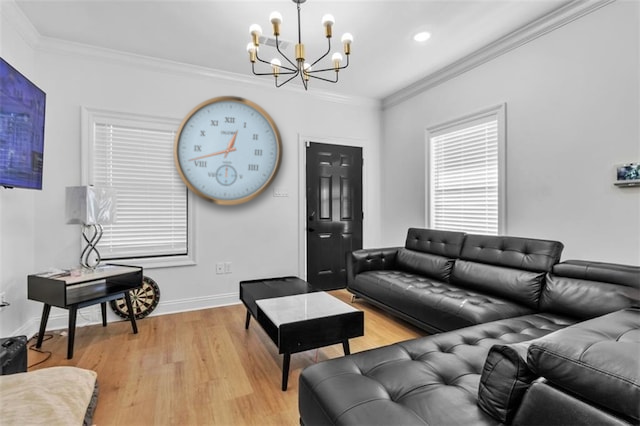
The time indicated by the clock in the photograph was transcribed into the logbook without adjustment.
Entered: 12:42
